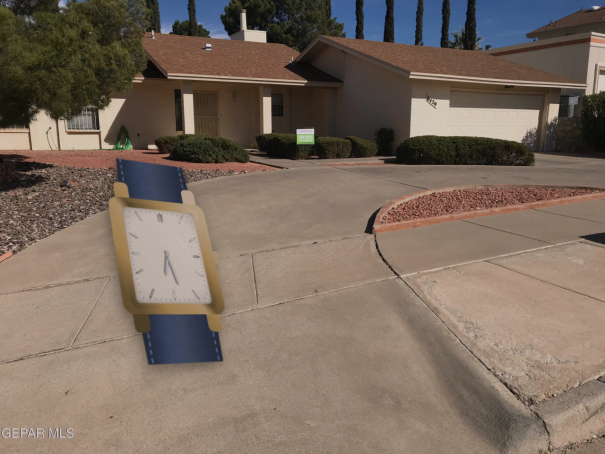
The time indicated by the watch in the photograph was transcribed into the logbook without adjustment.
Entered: 6:28
